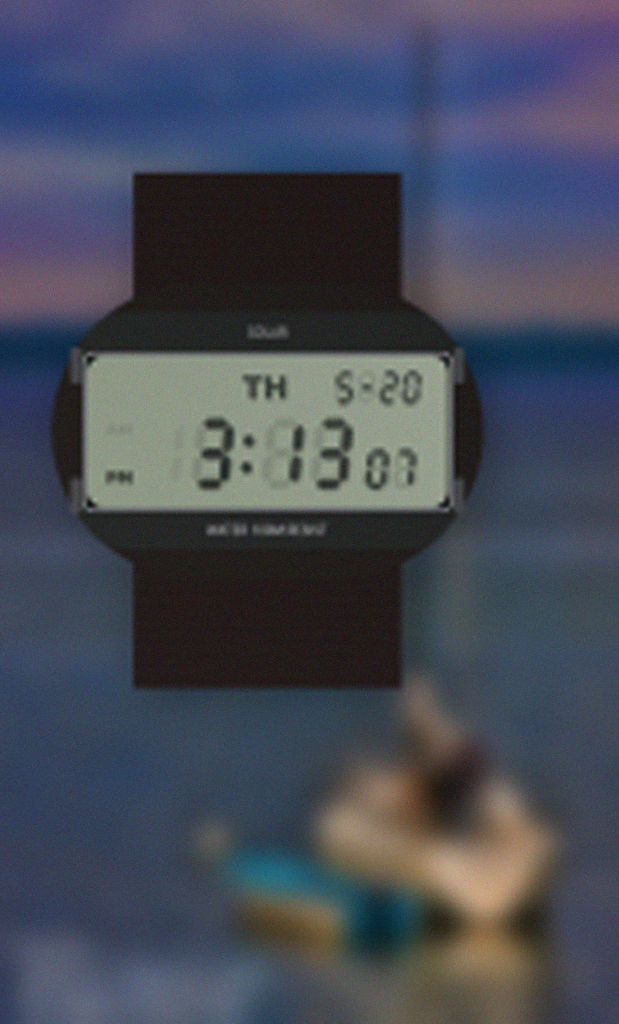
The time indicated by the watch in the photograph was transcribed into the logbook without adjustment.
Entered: 3:13:07
